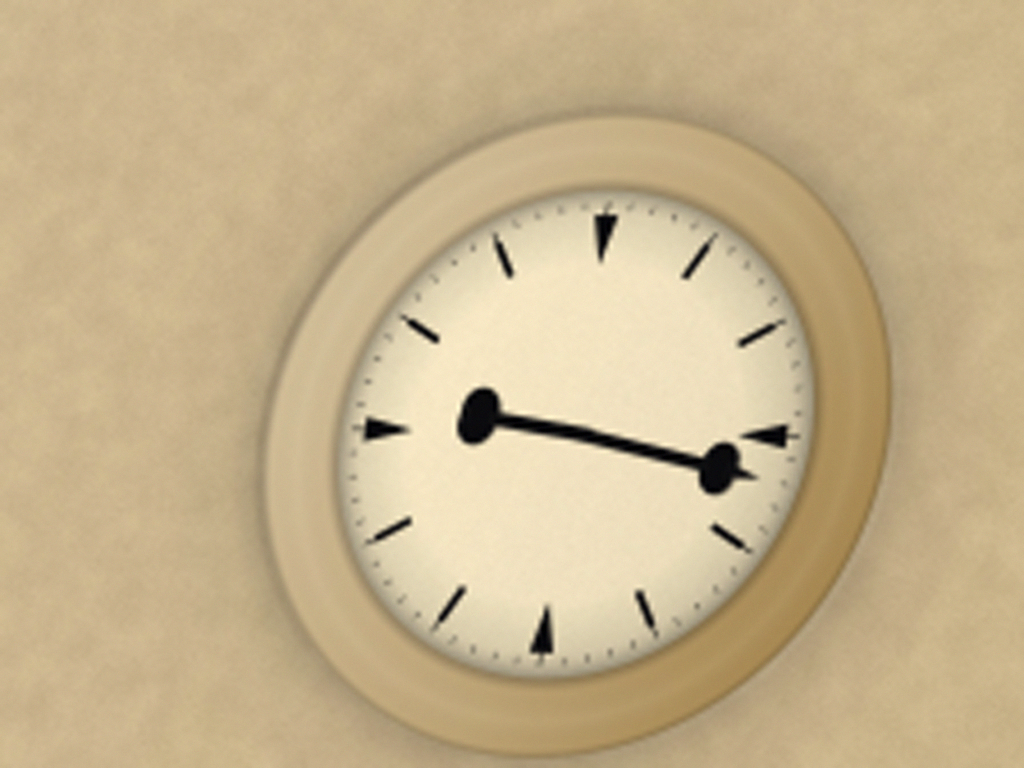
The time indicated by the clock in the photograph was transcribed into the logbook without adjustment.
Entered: 9:17
